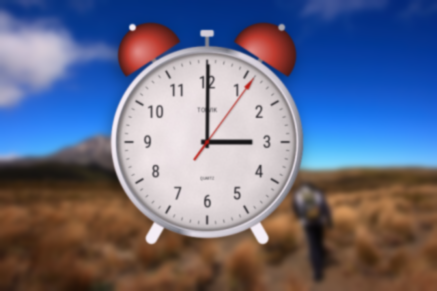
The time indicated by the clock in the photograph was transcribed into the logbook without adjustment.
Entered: 3:00:06
